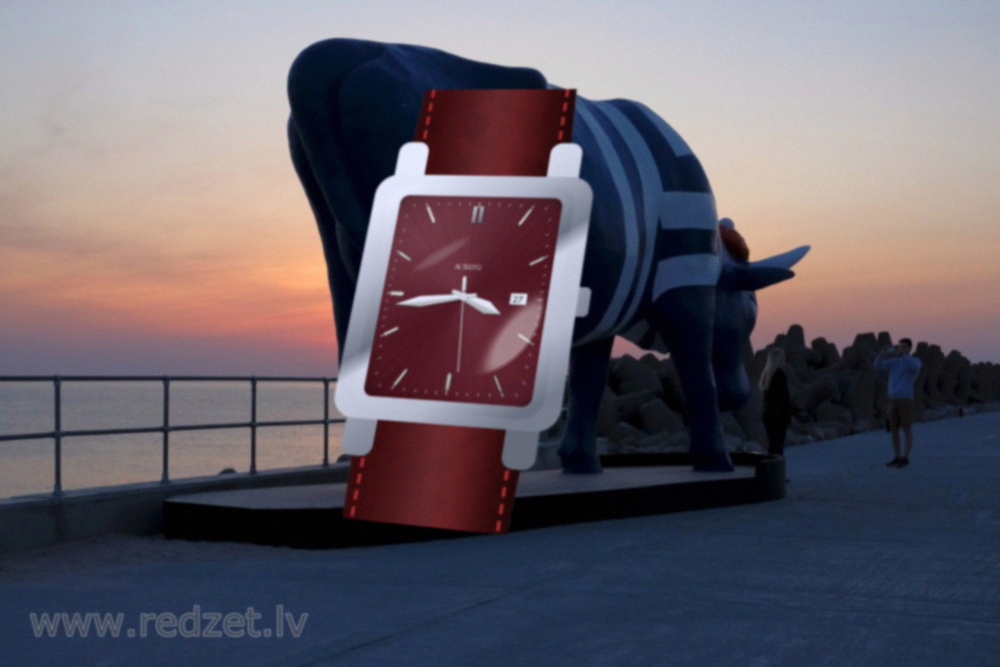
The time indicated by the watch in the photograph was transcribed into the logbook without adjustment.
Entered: 3:43:29
